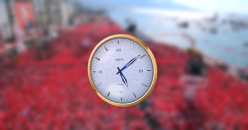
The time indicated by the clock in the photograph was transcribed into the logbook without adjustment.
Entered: 5:09
